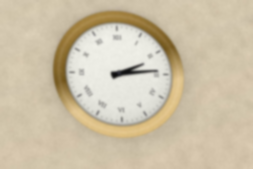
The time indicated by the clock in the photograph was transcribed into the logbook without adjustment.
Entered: 2:14
